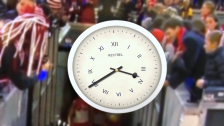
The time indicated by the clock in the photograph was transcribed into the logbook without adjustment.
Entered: 3:40
